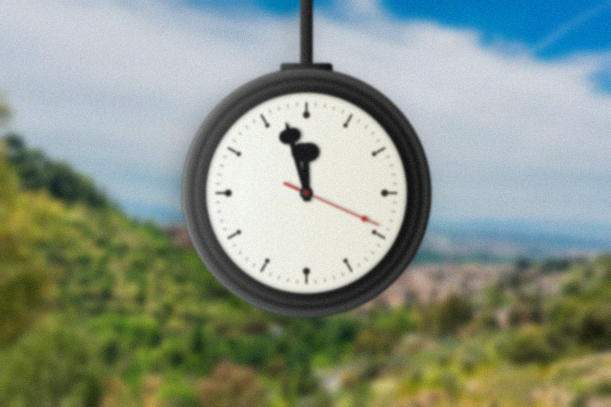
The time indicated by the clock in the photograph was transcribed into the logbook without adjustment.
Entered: 11:57:19
